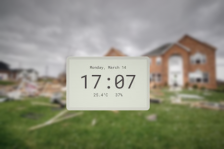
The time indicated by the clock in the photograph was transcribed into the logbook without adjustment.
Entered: 17:07
